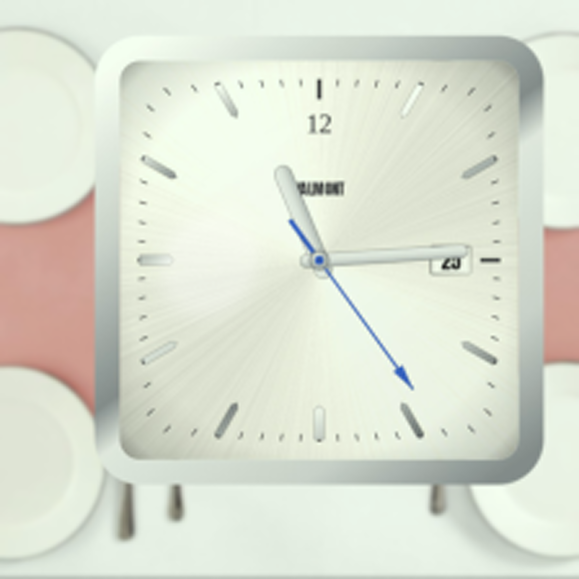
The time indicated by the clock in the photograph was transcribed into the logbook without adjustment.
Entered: 11:14:24
